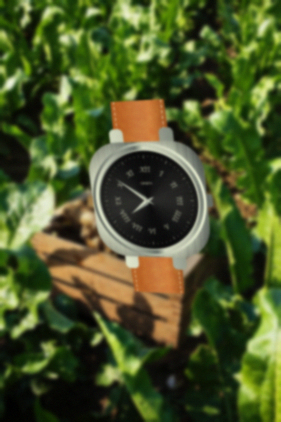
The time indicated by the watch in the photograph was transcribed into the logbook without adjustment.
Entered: 7:51
